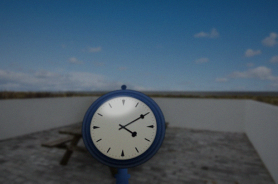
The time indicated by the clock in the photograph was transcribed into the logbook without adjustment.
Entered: 4:10
